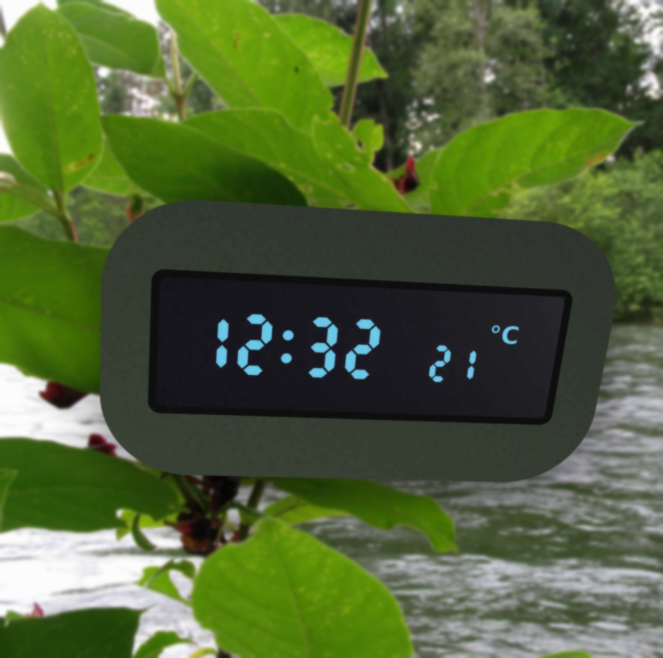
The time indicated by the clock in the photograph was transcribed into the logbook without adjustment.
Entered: 12:32
